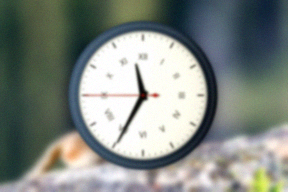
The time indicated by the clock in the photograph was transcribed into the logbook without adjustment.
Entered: 11:34:45
